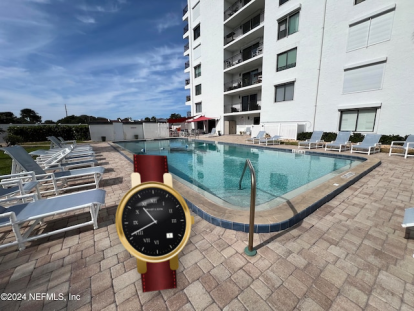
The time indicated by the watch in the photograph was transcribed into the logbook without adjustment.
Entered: 10:41
